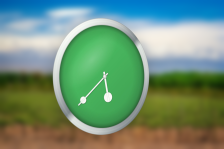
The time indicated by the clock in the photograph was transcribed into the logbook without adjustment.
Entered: 5:38
